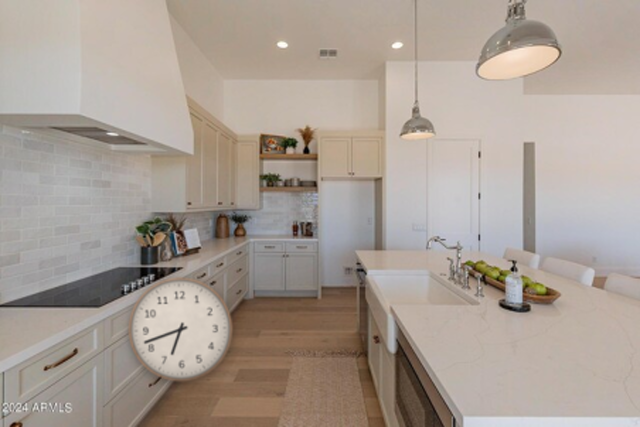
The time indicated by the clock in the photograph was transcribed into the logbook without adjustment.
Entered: 6:42
